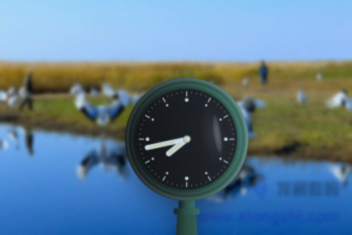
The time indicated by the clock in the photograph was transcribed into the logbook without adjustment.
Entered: 7:43
